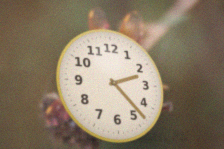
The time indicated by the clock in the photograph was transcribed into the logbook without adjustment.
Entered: 2:23
